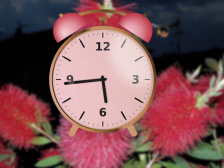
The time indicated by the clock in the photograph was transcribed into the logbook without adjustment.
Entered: 5:44
